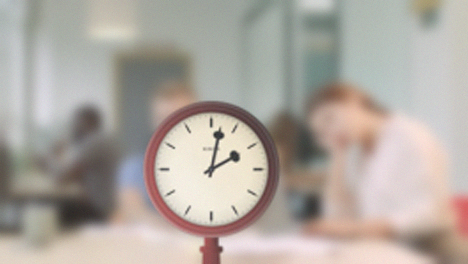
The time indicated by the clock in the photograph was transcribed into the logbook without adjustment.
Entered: 2:02
